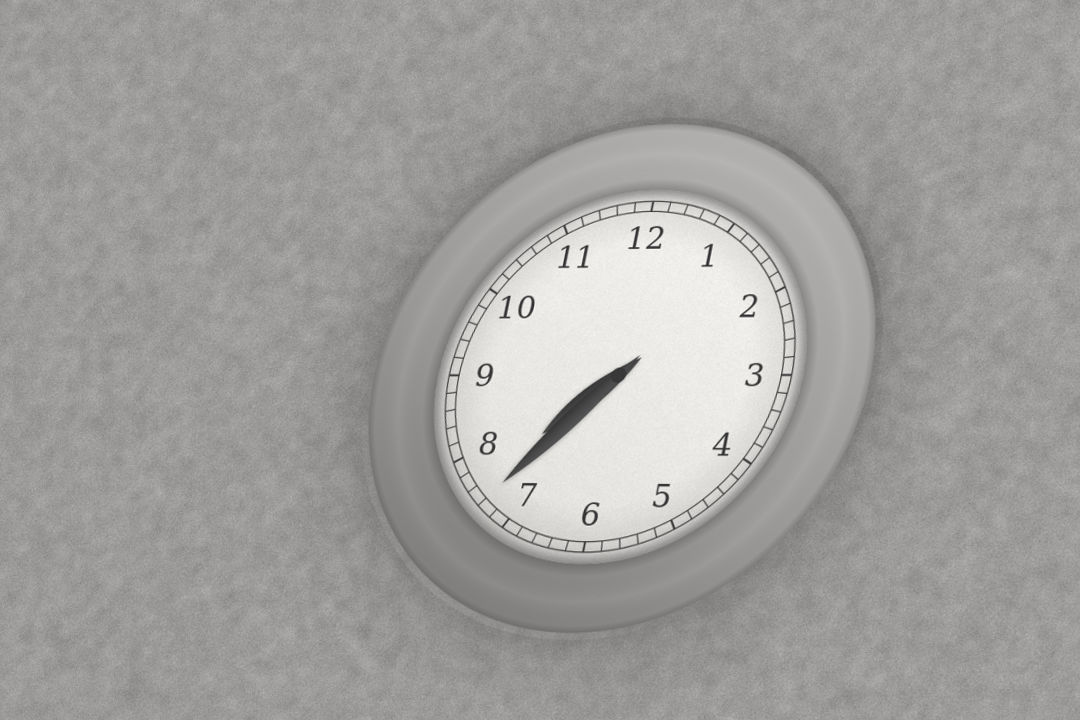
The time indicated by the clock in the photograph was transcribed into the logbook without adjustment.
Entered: 7:37
